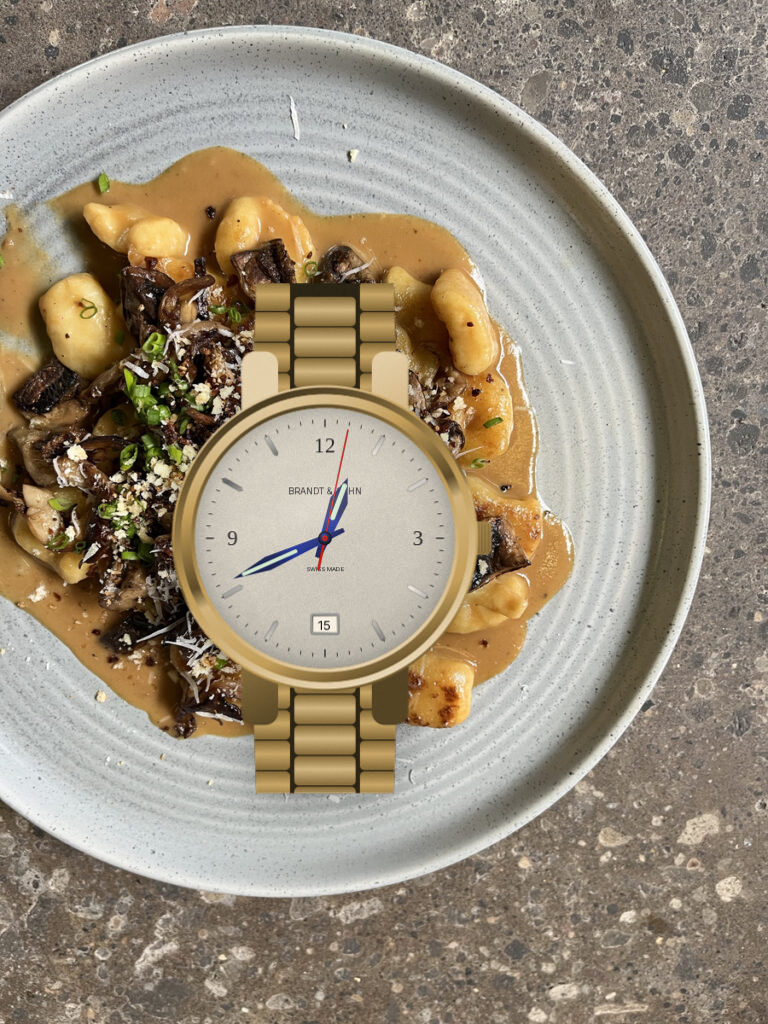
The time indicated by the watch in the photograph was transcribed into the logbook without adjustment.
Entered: 12:41:02
